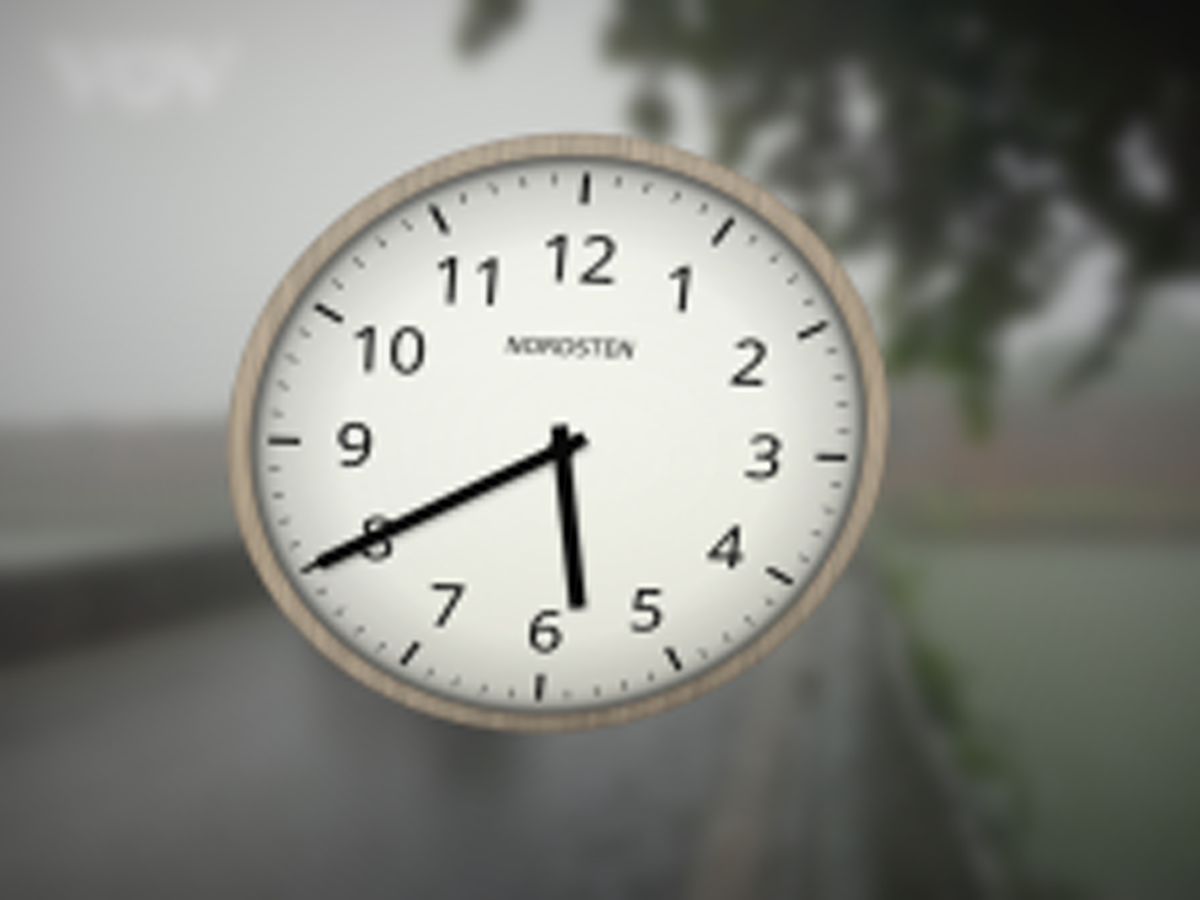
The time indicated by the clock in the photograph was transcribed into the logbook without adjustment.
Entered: 5:40
